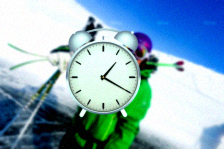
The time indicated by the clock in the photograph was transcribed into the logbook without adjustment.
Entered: 1:20
